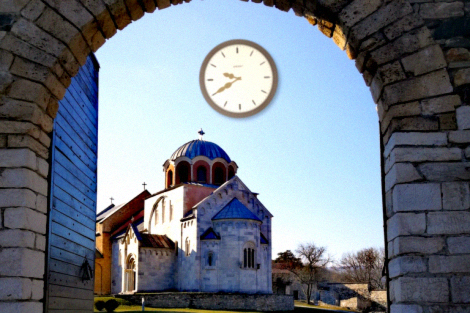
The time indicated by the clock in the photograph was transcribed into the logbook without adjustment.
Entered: 9:40
